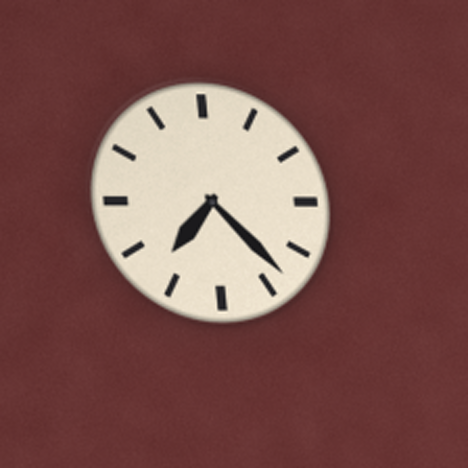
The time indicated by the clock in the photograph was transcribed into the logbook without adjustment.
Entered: 7:23
